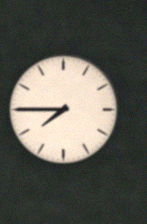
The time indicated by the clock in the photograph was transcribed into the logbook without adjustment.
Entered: 7:45
